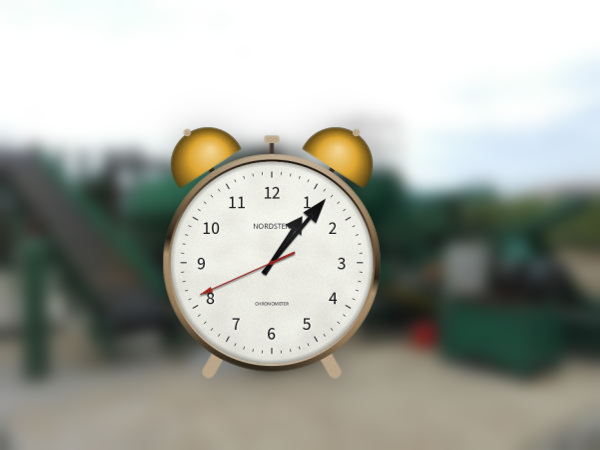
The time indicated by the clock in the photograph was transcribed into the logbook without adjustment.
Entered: 1:06:41
